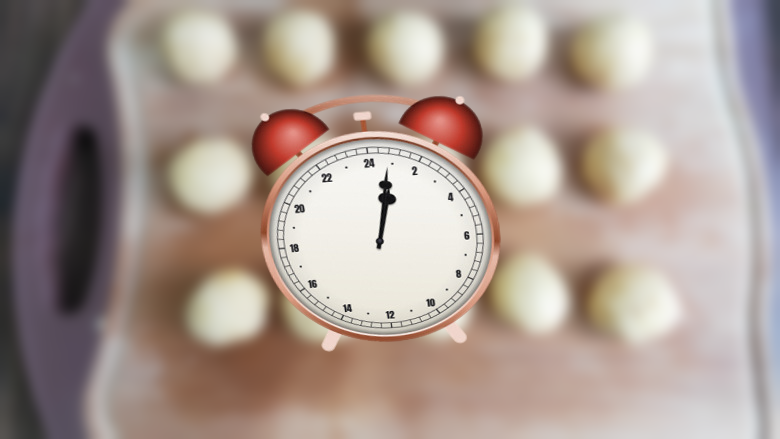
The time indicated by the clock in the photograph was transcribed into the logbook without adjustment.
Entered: 1:02
